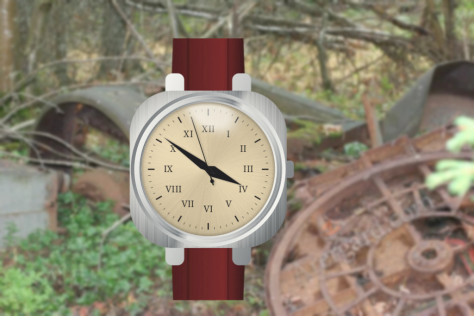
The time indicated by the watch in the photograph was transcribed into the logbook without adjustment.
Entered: 3:50:57
